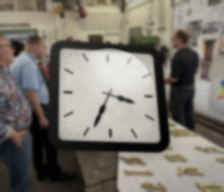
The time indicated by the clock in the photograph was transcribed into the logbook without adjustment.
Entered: 3:34
